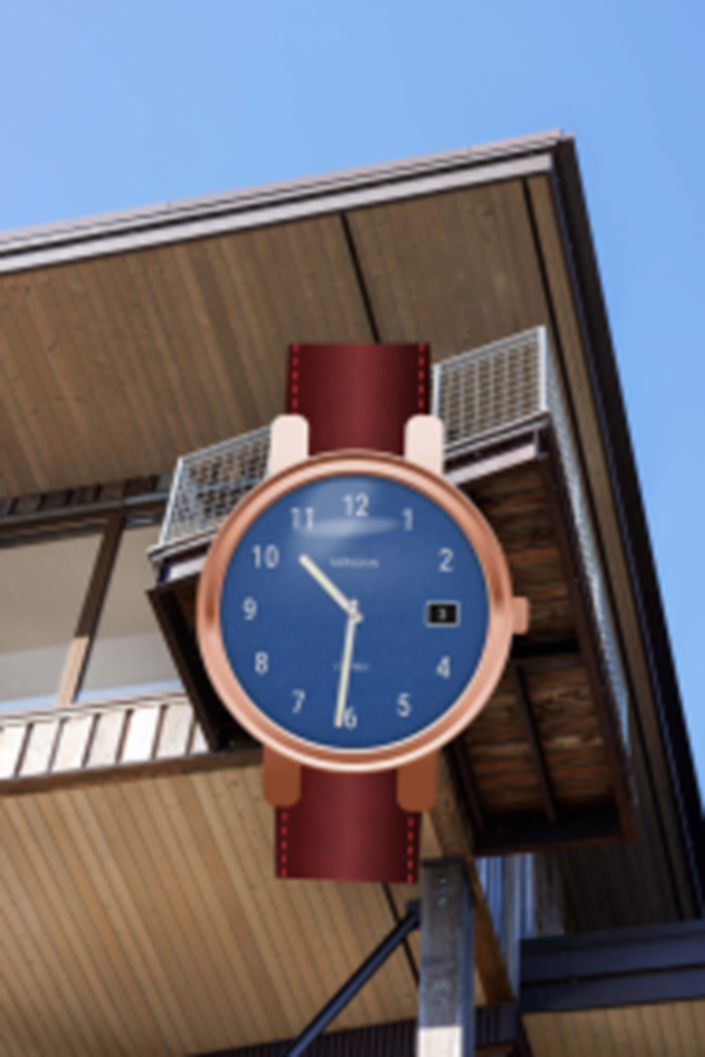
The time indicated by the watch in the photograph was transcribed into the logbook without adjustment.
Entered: 10:31
